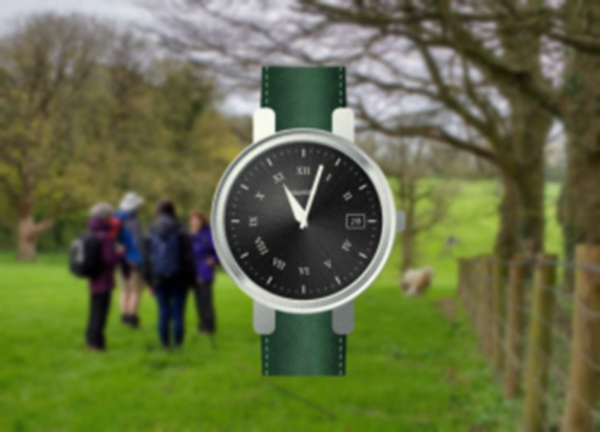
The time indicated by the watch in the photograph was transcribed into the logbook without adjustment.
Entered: 11:03
